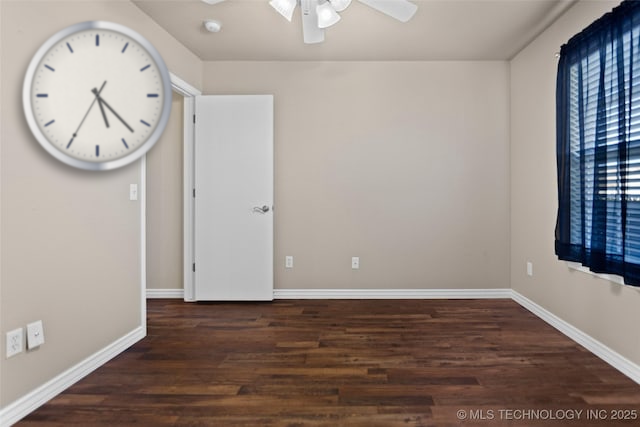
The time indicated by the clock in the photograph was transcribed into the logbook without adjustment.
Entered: 5:22:35
